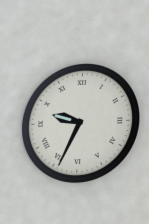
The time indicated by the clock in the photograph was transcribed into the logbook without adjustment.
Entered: 9:34
